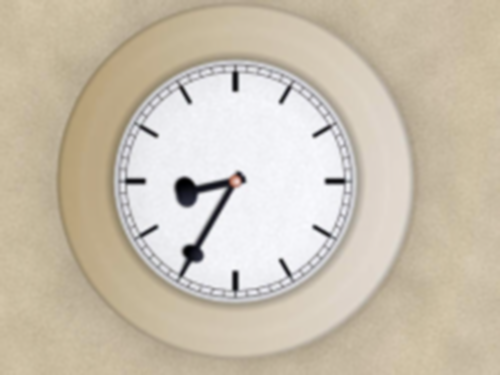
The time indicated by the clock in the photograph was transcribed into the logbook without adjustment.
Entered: 8:35
